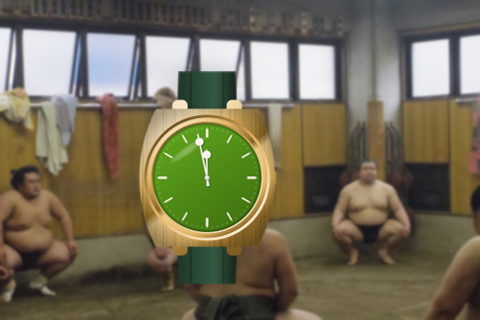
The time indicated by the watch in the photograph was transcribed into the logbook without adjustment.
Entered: 11:58
